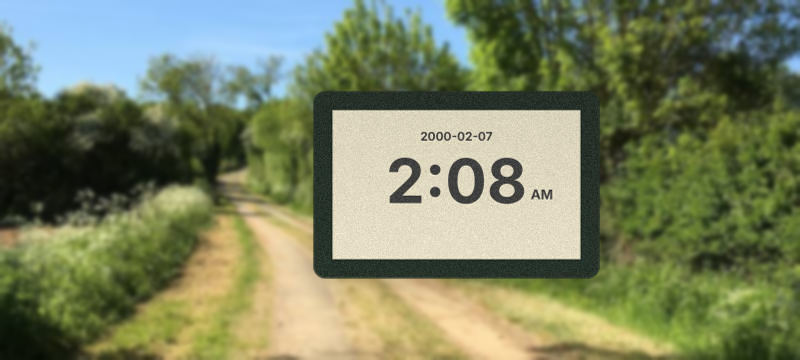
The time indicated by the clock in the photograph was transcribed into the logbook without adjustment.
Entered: 2:08
